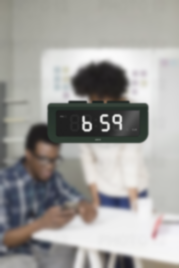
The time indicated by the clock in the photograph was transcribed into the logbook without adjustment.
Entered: 6:59
